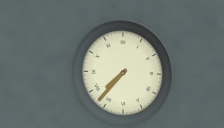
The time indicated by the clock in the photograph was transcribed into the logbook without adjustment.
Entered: 7:37
